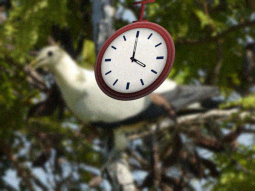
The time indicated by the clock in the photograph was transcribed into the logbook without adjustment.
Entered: 4:00
